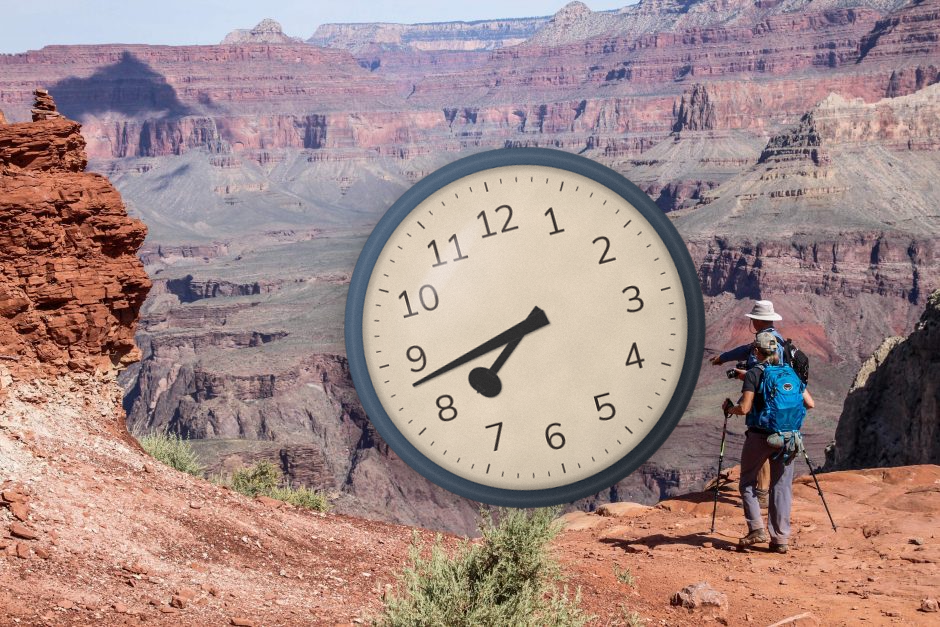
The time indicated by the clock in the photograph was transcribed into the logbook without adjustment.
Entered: 7:43
